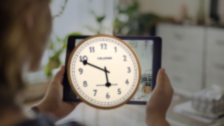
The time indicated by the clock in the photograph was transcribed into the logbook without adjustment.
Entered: 5:49
